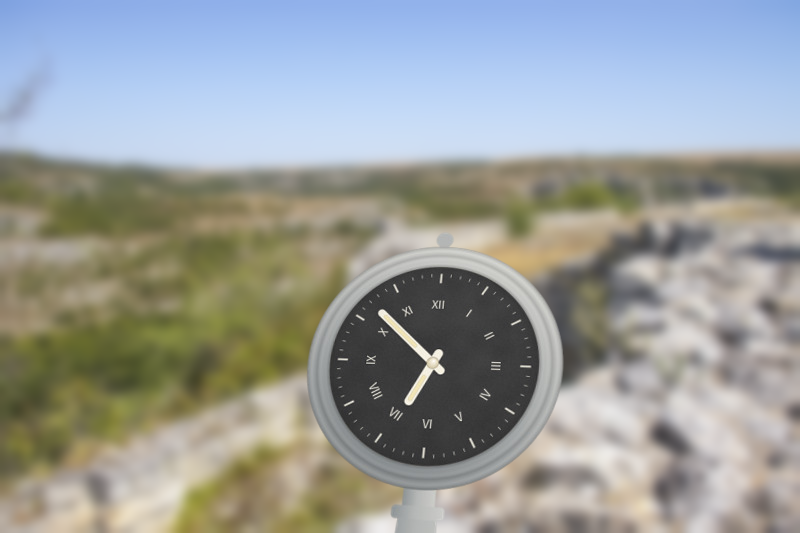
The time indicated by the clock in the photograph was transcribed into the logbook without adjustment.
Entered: 6:52
